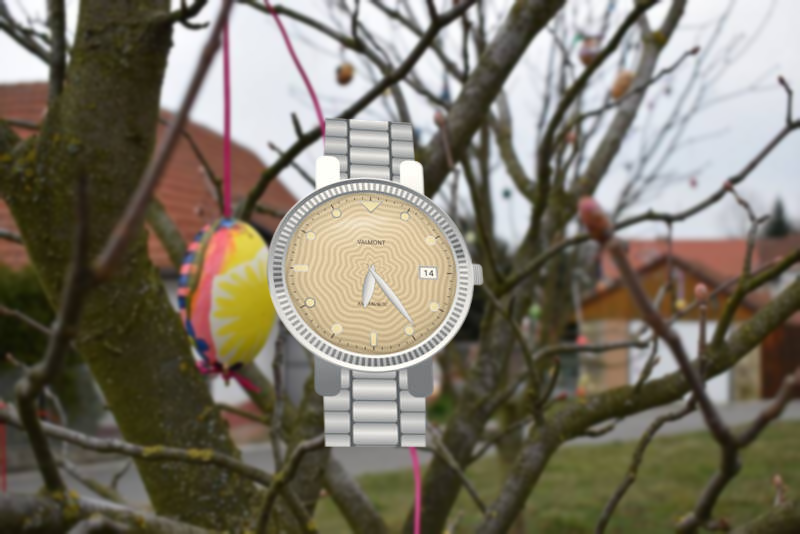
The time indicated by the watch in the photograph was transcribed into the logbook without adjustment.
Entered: 6:24
